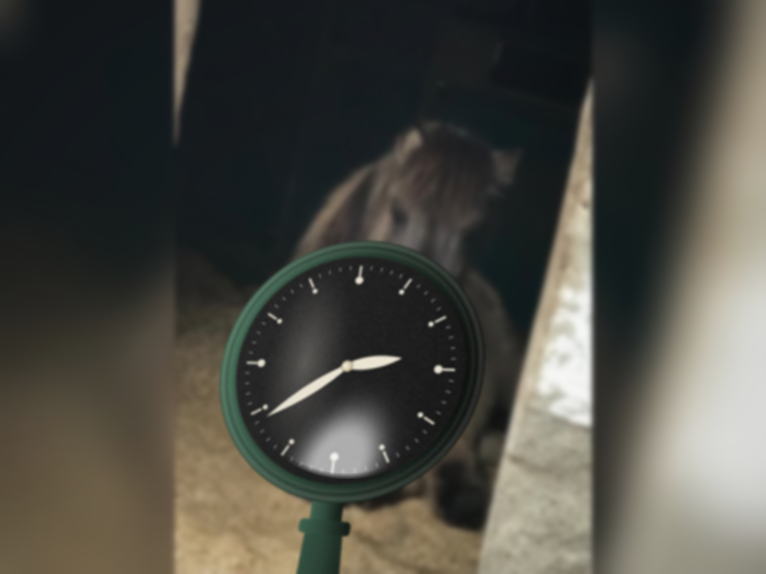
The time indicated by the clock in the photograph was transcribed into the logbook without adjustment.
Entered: 2:39
